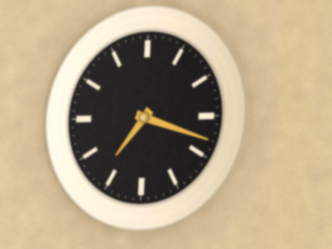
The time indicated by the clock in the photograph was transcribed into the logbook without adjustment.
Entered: 7:18
